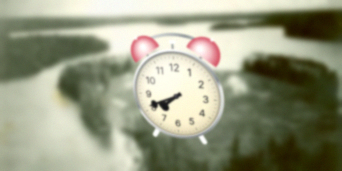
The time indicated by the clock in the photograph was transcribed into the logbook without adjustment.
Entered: 7:41
